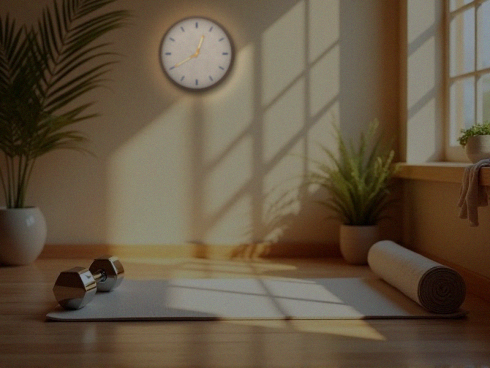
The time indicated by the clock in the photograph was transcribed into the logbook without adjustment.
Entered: 12:40
